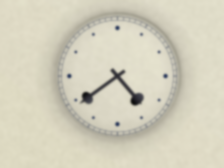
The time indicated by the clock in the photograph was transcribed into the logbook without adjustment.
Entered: 4:39
